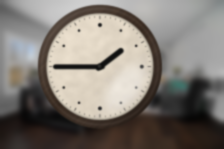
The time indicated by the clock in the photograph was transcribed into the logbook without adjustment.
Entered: 1:45
